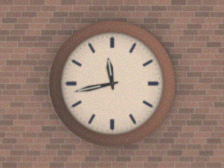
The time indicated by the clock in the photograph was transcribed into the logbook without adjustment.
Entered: 11:43
